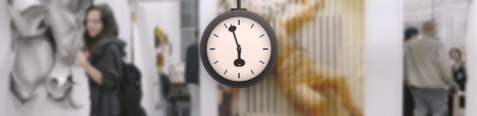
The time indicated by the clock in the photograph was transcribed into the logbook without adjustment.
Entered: 5:57
